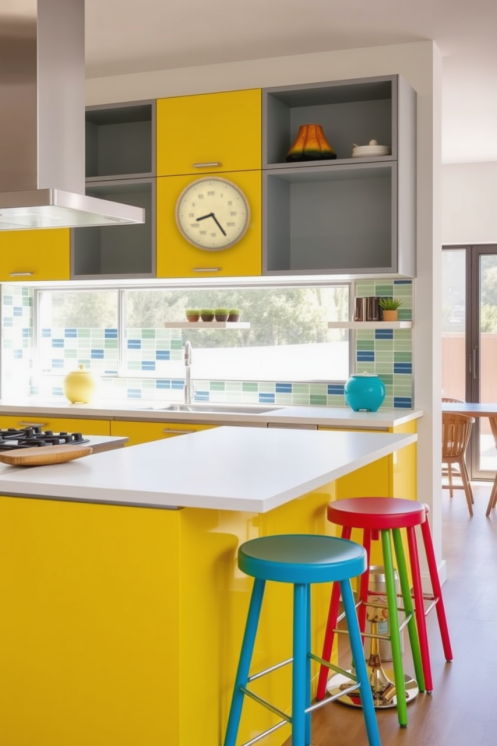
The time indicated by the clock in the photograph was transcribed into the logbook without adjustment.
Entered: 8:25
